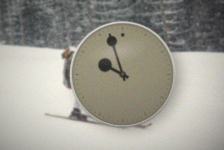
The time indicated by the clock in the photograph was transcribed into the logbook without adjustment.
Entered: 9:57
